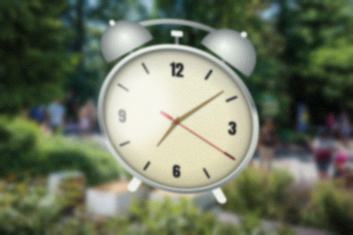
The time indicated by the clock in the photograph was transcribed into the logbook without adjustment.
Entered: 7:08:20
